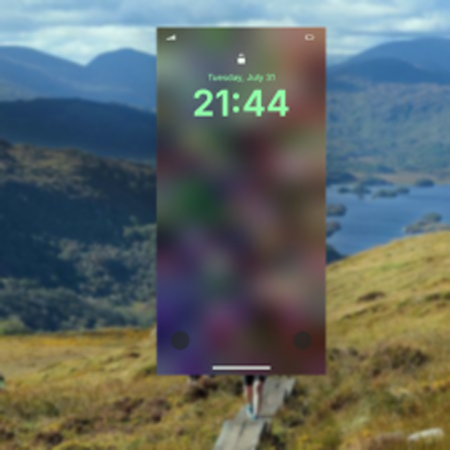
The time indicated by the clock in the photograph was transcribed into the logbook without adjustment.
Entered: 21:44
